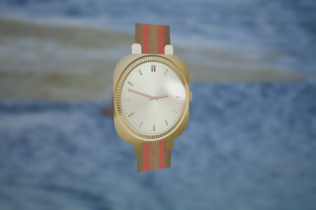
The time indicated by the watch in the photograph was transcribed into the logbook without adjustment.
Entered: 2:48
